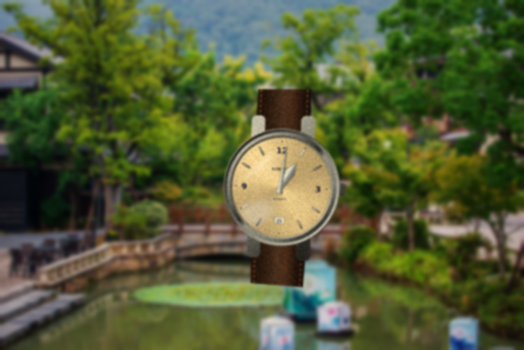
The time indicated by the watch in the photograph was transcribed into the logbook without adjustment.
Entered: 1:01
